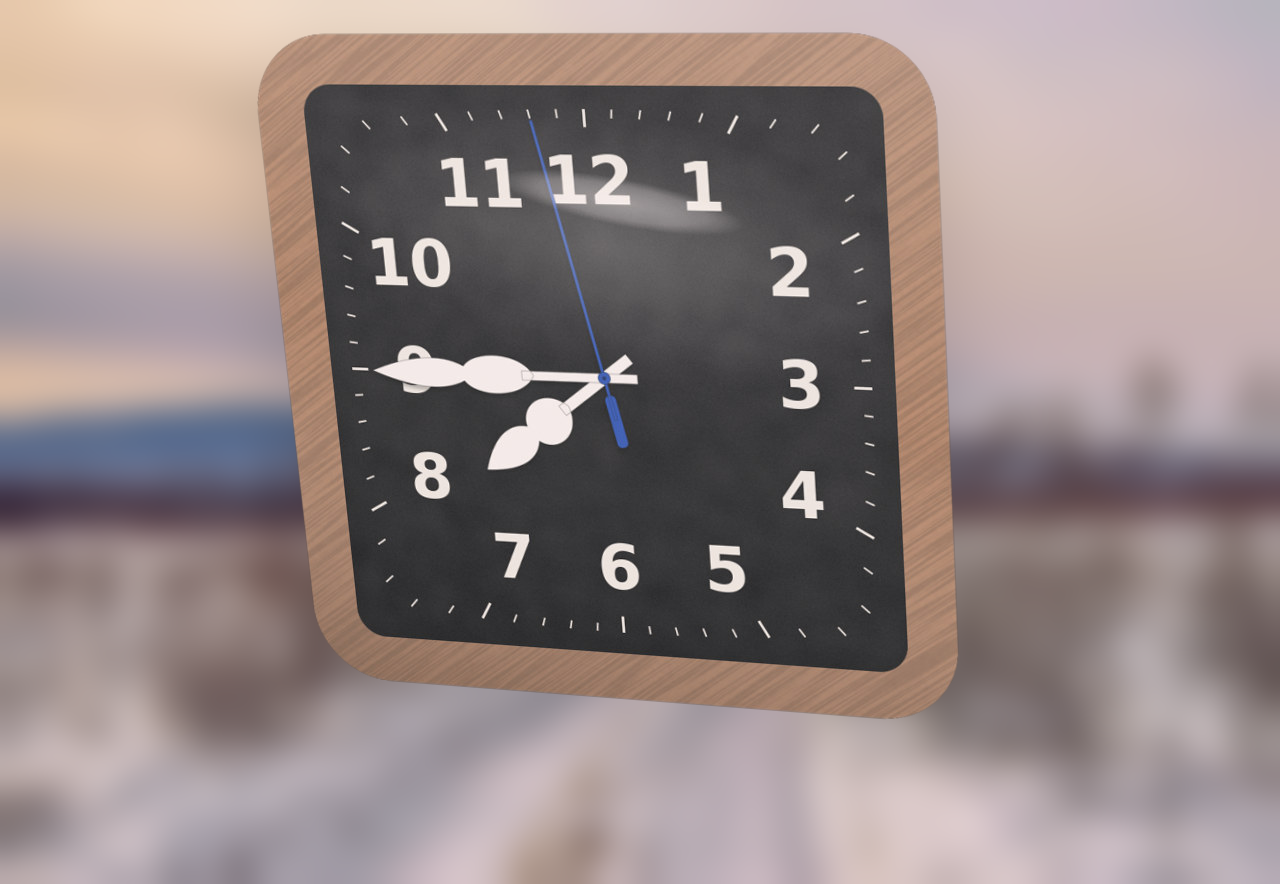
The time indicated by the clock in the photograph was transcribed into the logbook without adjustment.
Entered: 7:44:58
